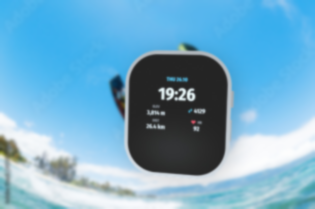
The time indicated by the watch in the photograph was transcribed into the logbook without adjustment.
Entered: 19:26
